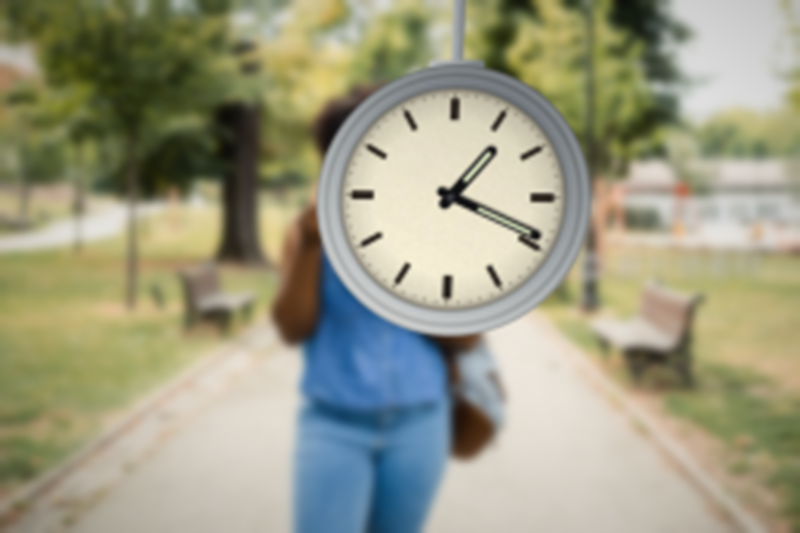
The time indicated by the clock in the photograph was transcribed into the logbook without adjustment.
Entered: 1:19
